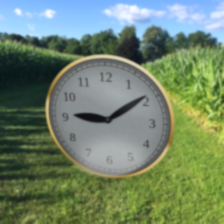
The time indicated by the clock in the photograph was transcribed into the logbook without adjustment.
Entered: 9:09
